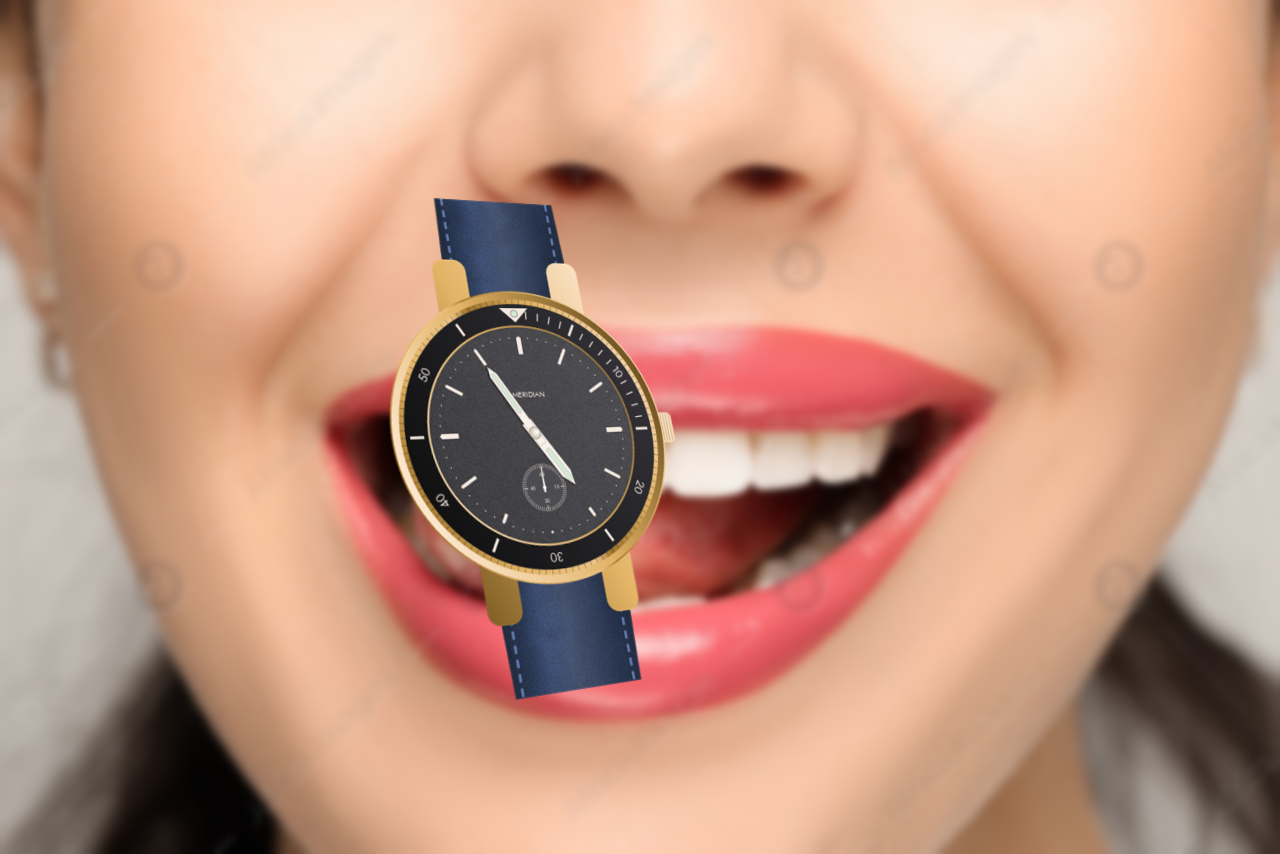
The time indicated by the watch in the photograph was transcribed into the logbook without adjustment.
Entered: 4:55
